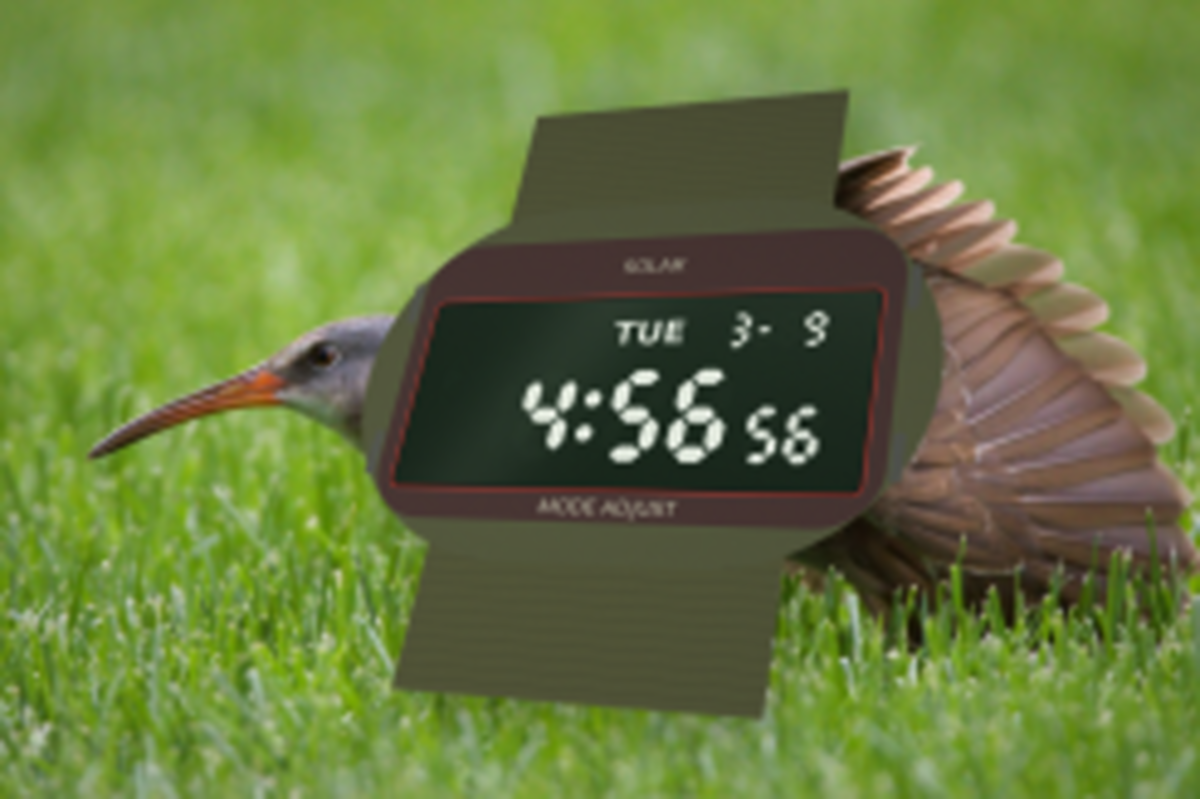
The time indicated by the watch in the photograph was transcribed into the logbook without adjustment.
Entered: 4:56:56
